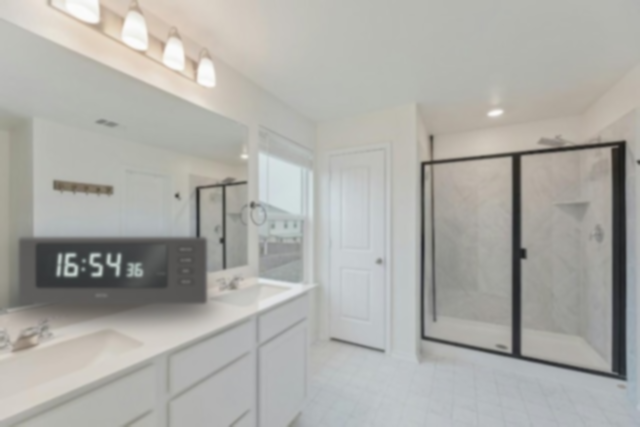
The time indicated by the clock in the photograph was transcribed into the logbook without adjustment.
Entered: 16:54
